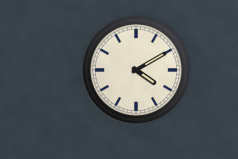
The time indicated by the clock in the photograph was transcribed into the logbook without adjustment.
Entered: 4:10
